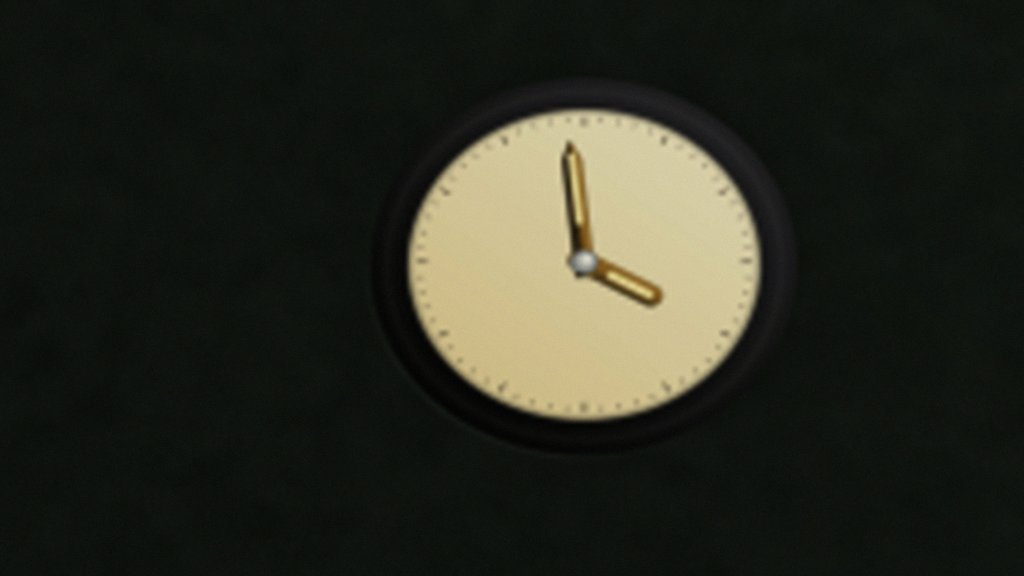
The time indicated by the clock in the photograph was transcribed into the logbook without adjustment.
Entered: 3:59
